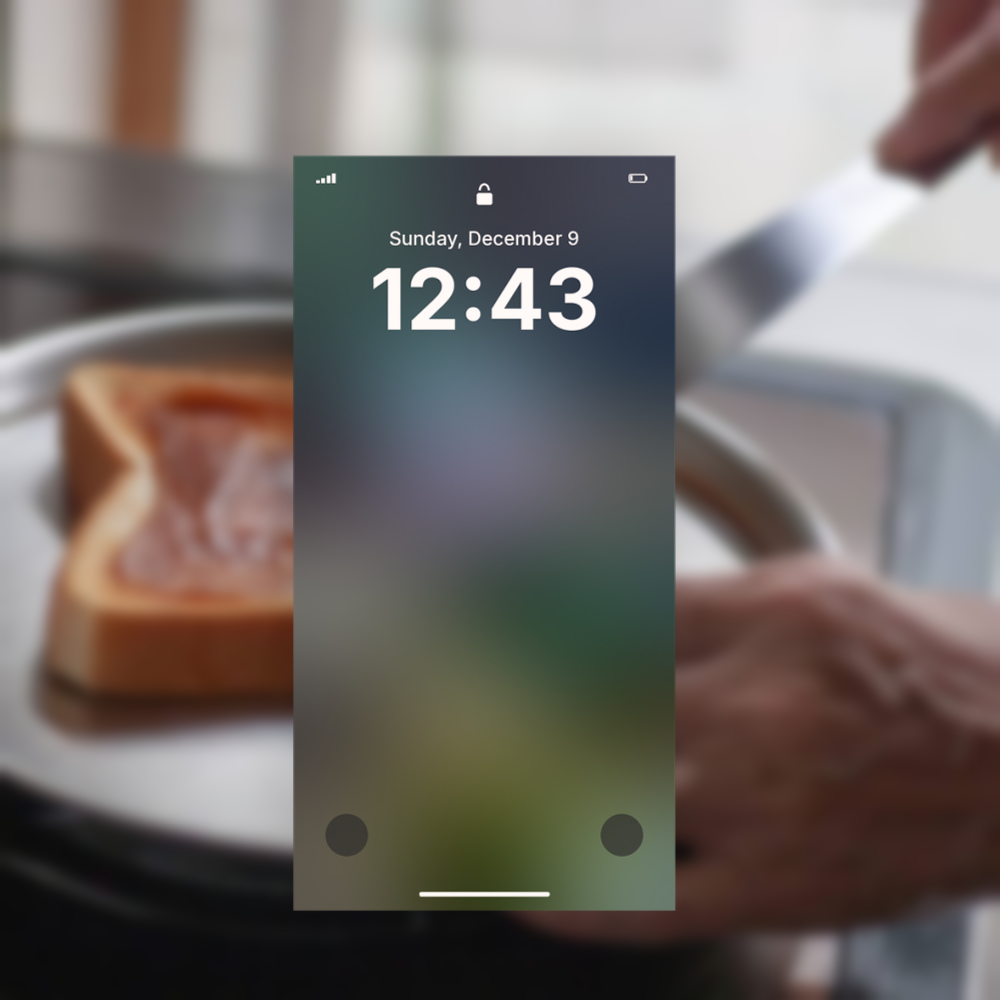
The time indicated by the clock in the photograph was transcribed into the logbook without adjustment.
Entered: 12:43
